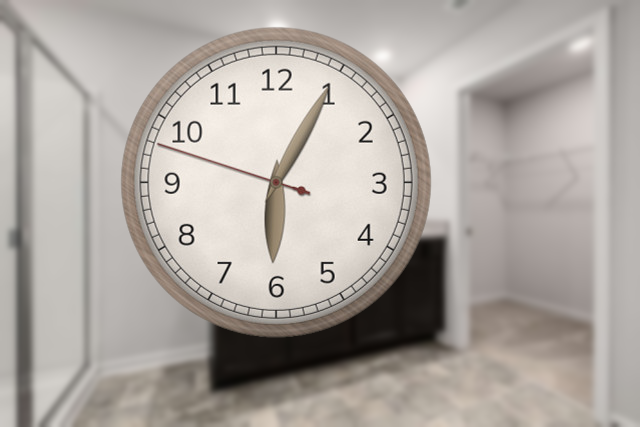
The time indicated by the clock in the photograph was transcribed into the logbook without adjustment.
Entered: 6:04:48
